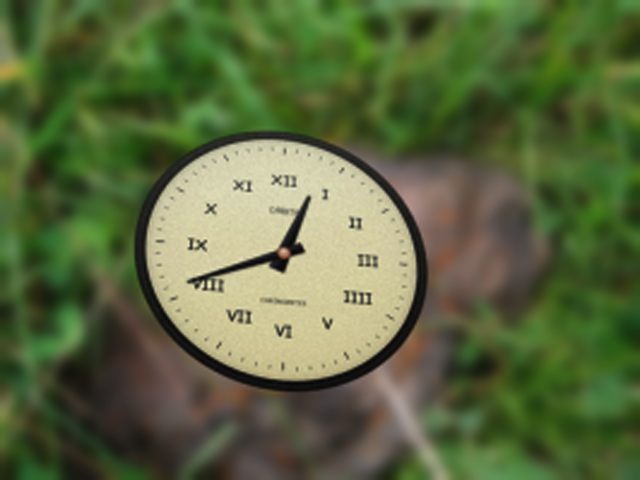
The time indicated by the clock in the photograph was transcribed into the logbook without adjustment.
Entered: 12:41
